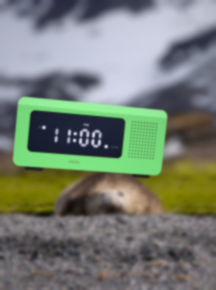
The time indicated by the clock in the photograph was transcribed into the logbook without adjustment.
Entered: 11:00
